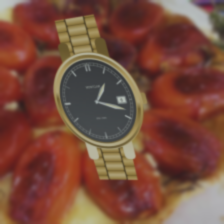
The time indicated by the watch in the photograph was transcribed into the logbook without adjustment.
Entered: 1:18
